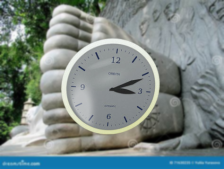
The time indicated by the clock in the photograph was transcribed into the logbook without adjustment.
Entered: 3:11
